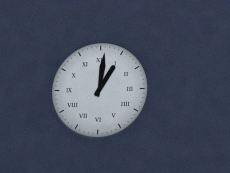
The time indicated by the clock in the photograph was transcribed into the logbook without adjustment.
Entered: 1:01
